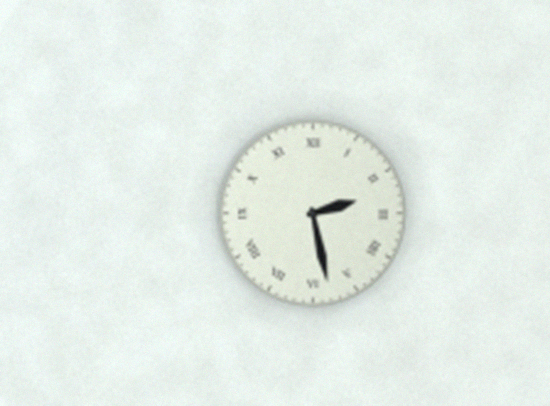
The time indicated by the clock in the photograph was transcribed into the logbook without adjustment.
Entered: 2:28
